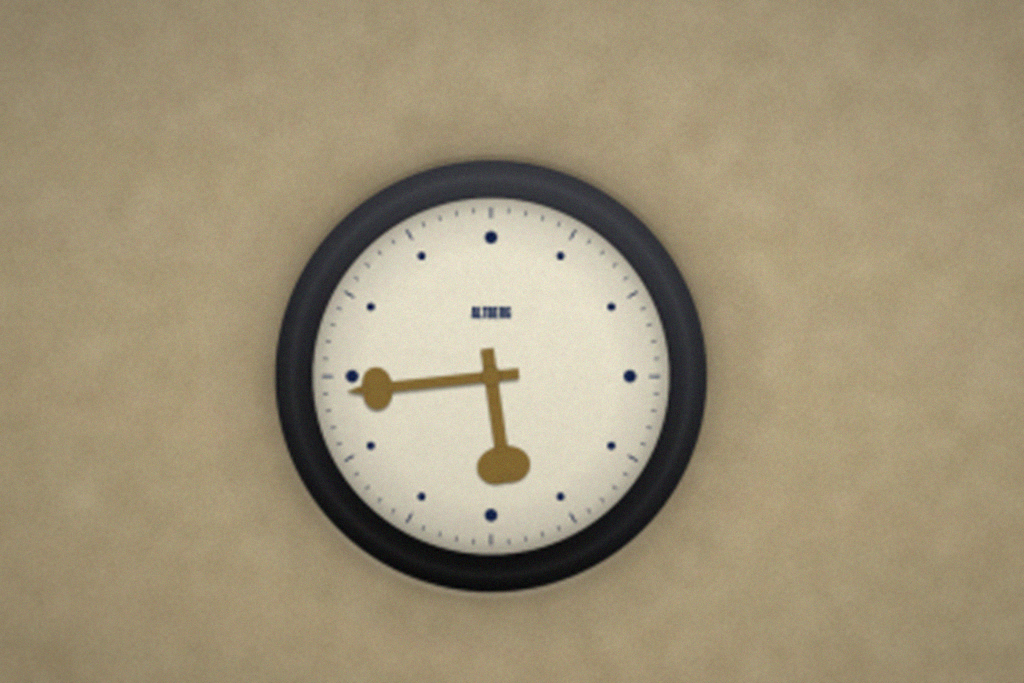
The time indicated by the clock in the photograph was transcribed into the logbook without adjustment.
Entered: 5:44
